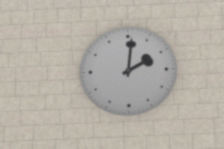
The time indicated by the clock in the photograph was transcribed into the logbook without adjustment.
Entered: 2:01
